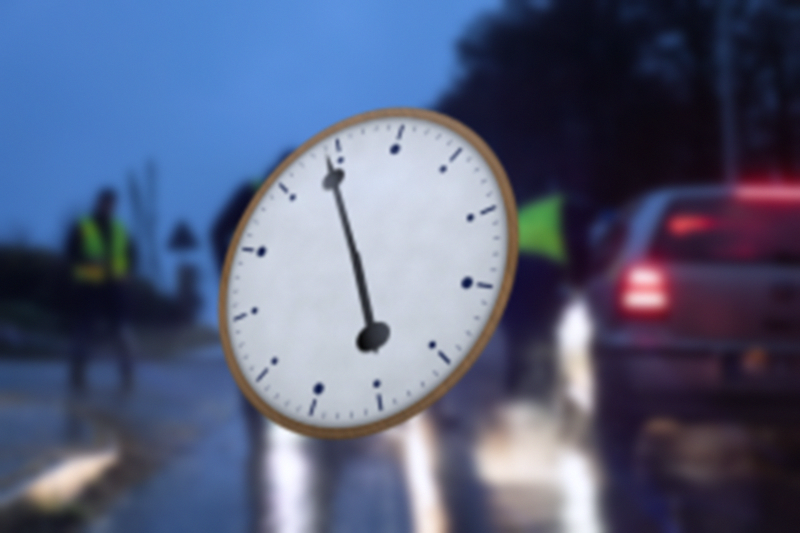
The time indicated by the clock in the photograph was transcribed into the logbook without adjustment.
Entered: 4:54
